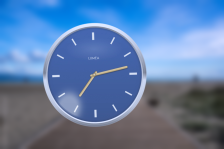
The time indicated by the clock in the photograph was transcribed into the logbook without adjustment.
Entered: 7:13
